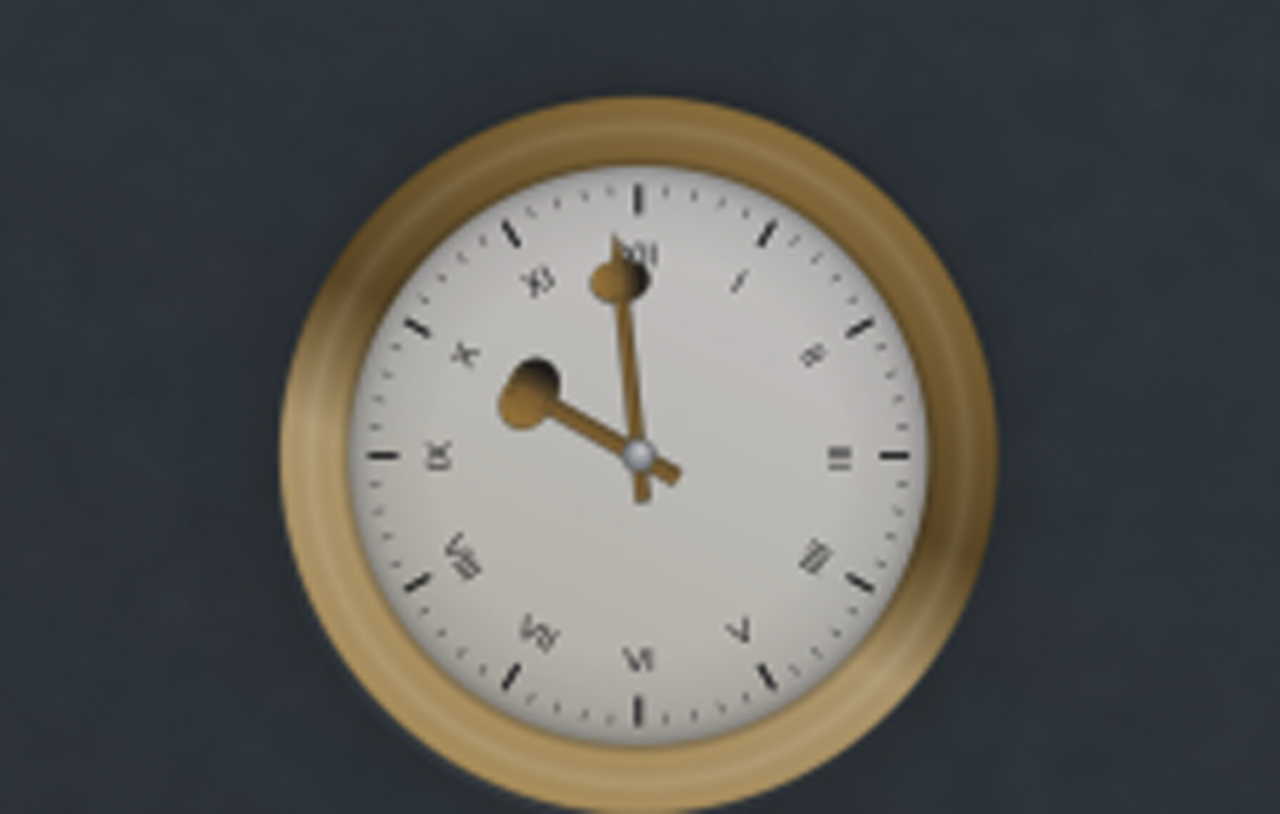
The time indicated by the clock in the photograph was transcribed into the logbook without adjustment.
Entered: 9:59
